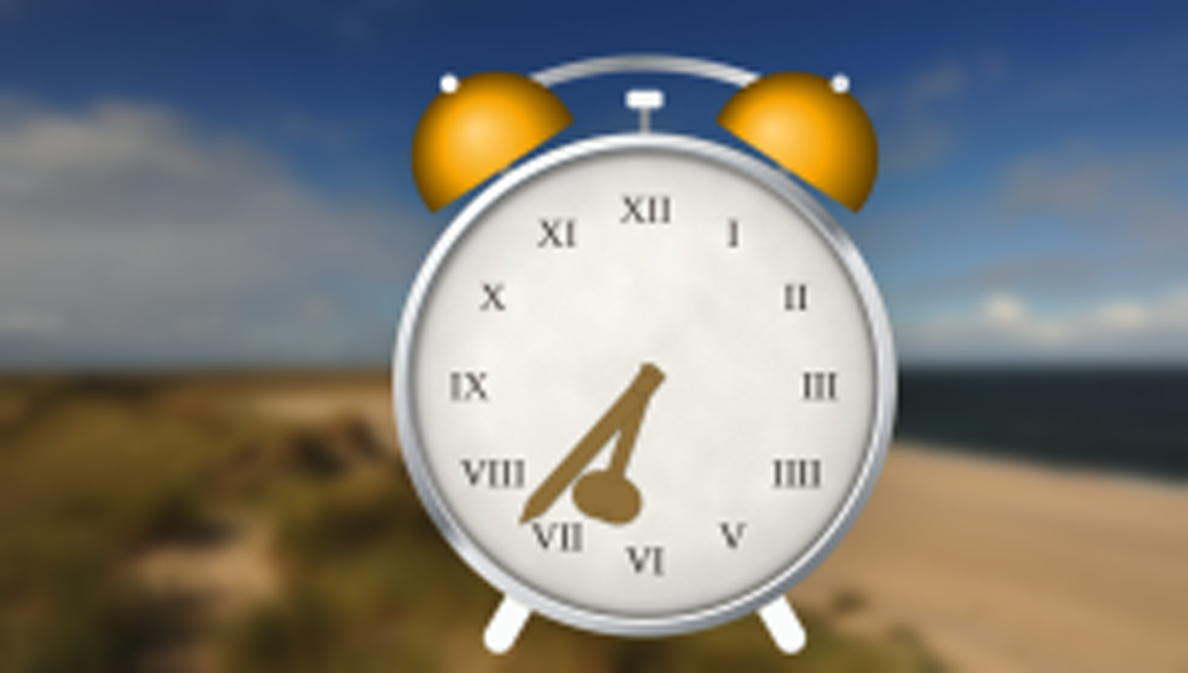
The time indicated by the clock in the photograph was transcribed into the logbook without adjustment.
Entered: 6:37
